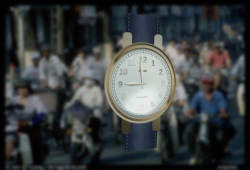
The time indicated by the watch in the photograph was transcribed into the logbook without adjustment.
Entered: 8:59
